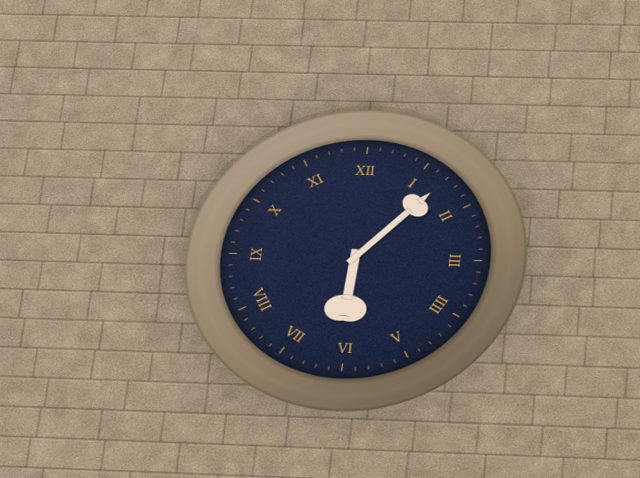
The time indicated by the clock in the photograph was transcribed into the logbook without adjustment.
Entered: 6:07
